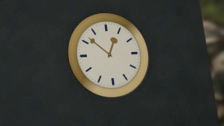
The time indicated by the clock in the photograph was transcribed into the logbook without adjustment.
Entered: 12:52
